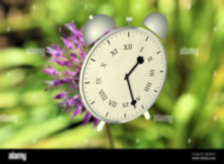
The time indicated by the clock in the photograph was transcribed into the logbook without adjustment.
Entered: 1:27
